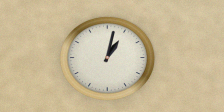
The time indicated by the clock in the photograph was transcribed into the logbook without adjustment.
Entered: 1:02
